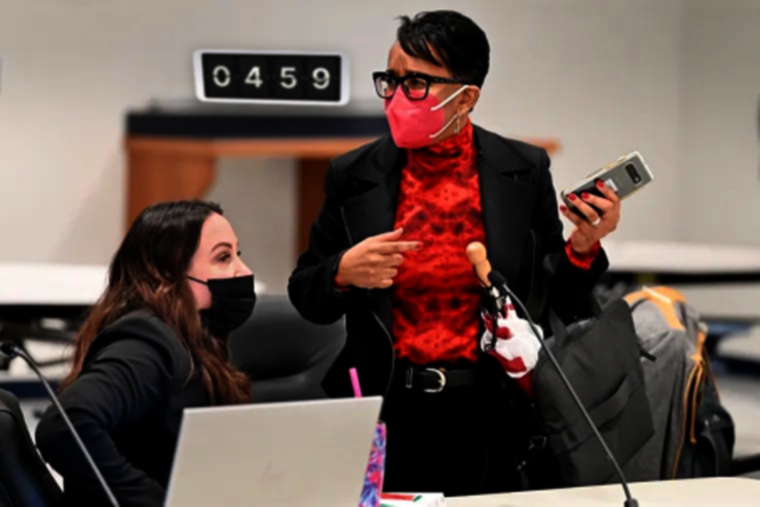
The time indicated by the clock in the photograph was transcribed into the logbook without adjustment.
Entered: 4:59
